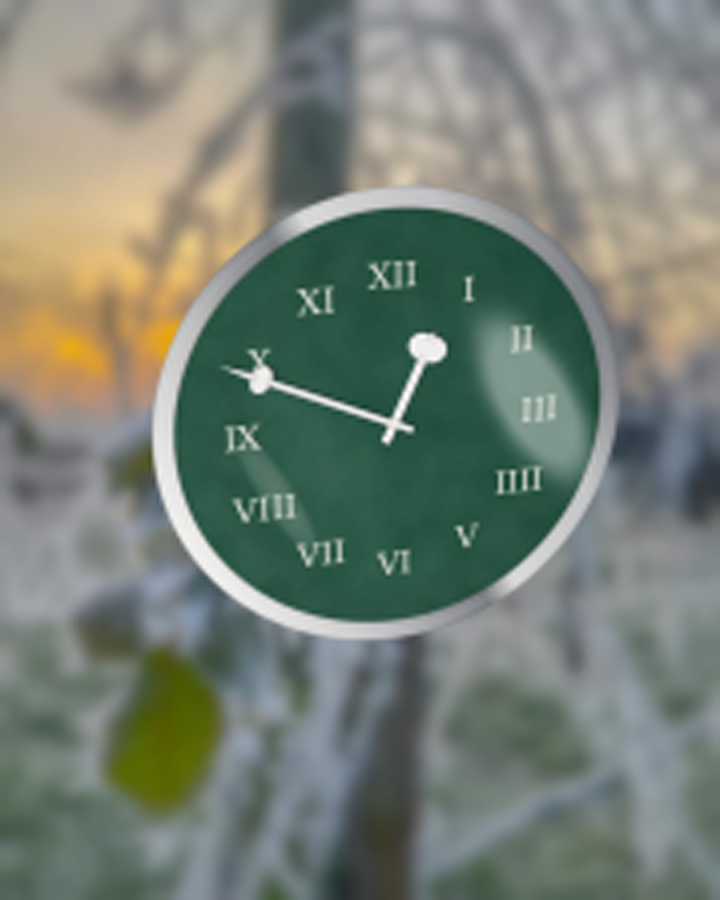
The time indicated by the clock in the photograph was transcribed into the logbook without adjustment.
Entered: 12:49
